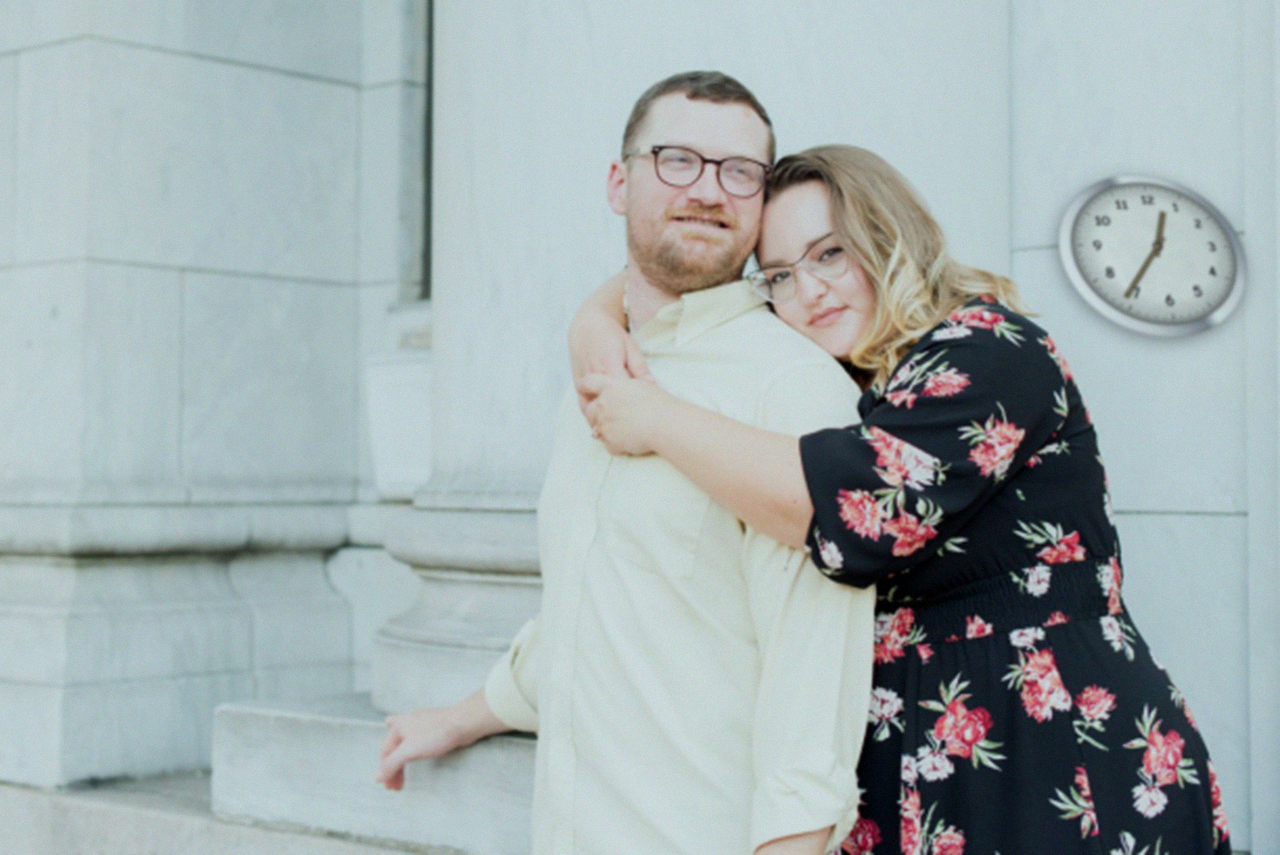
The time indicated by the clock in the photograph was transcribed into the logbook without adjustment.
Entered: 12:36
